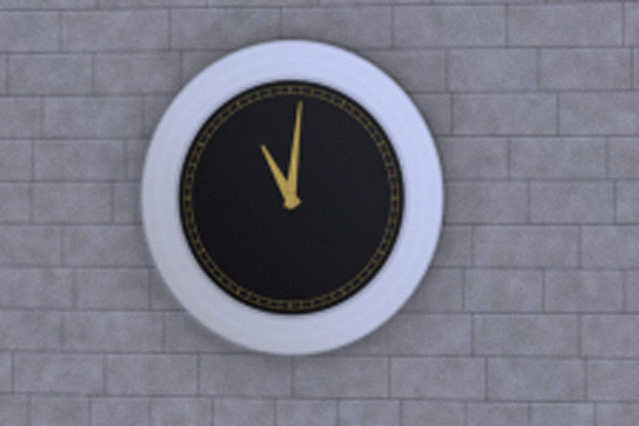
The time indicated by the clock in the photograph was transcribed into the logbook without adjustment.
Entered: 11:01
